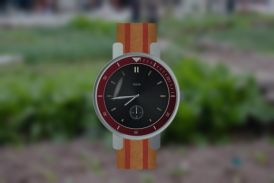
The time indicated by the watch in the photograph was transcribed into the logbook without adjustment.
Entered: 7:44
